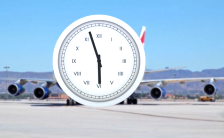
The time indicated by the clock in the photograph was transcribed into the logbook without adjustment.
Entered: 5:57
